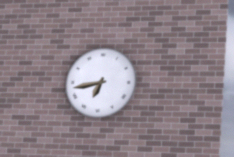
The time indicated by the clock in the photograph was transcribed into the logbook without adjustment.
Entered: 6:43
